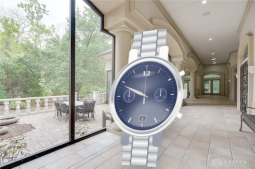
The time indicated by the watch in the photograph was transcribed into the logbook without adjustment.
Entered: 9:49
